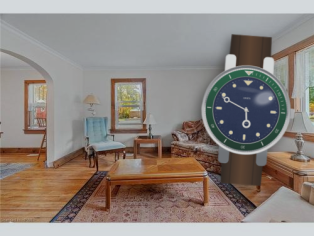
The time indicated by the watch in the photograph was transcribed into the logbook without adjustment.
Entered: 5:49
